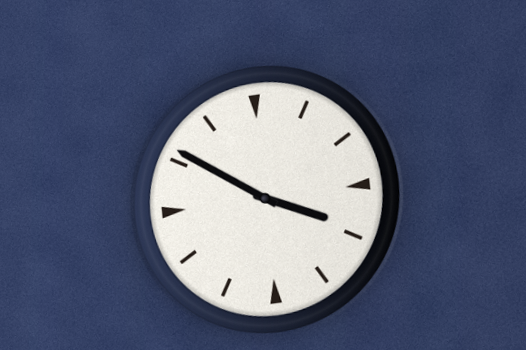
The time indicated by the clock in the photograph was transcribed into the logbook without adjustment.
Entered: 3:51
